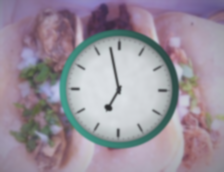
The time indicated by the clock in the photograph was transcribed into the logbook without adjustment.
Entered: 6:58
